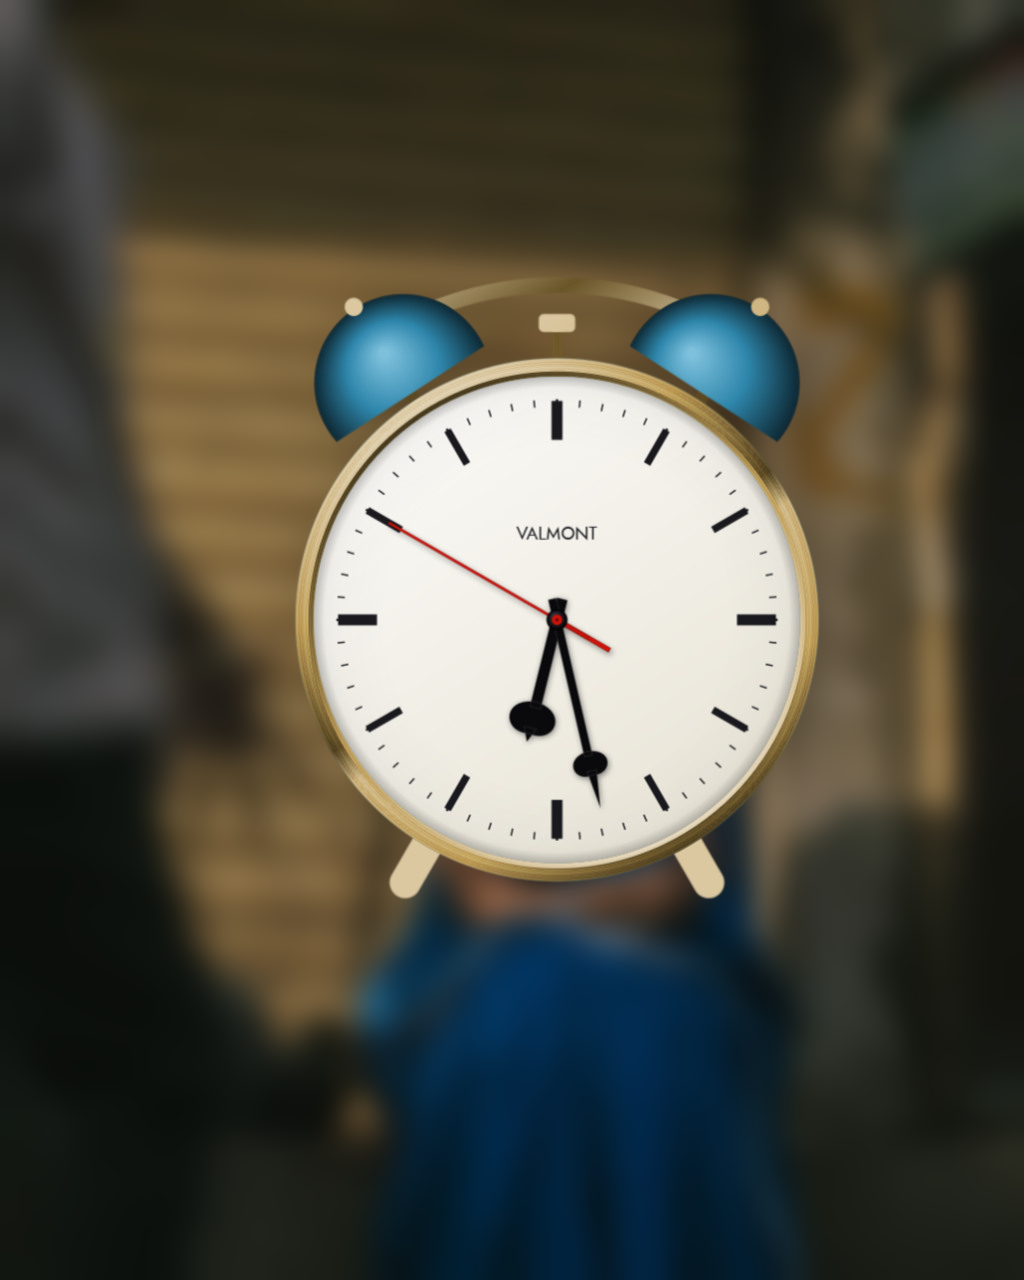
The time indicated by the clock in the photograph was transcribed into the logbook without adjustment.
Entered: 6:27:50
